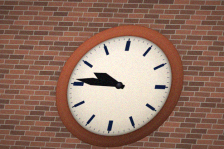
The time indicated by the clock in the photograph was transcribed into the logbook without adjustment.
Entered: 9:46
